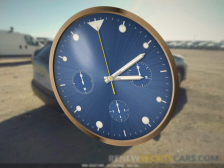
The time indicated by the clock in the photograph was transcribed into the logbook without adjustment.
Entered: 3:11
